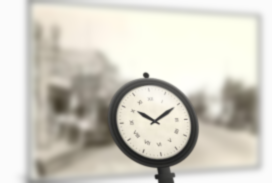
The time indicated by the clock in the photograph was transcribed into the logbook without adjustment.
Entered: 10:10
